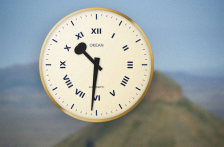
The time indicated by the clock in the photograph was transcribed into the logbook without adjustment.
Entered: 10:31
